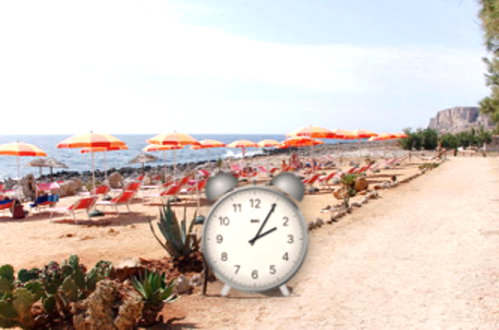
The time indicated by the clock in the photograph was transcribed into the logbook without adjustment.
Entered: 2:05
